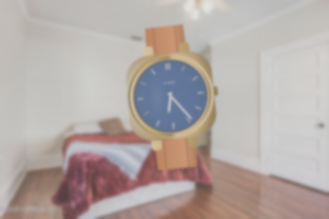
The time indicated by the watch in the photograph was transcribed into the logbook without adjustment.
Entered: 6:24
